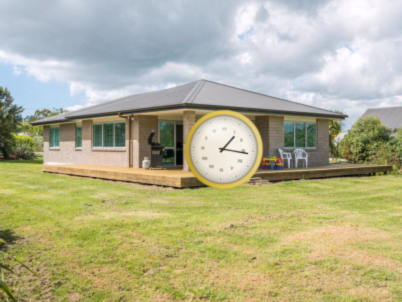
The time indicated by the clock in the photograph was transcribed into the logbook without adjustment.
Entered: 1:16
